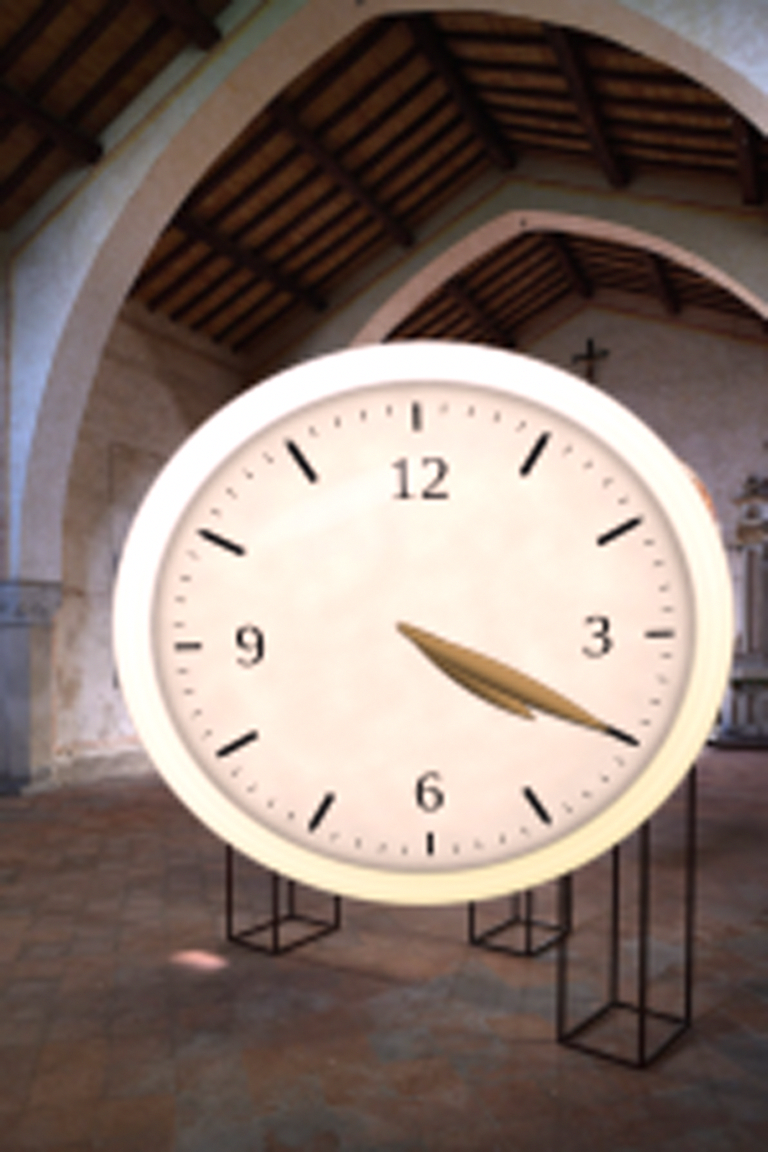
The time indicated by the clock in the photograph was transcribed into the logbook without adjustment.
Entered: 4:20
